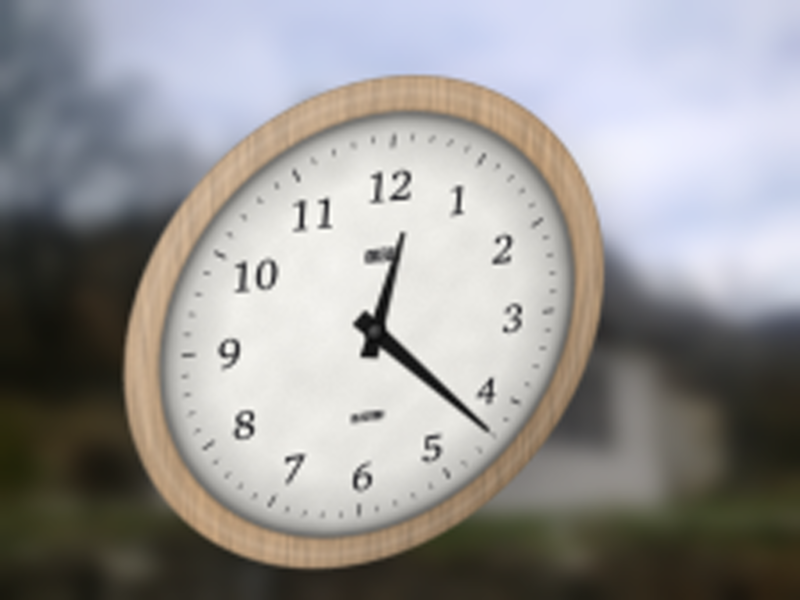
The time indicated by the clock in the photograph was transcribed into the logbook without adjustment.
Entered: 12:22
